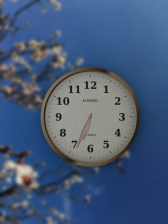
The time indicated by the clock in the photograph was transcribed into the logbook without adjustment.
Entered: 6:34
